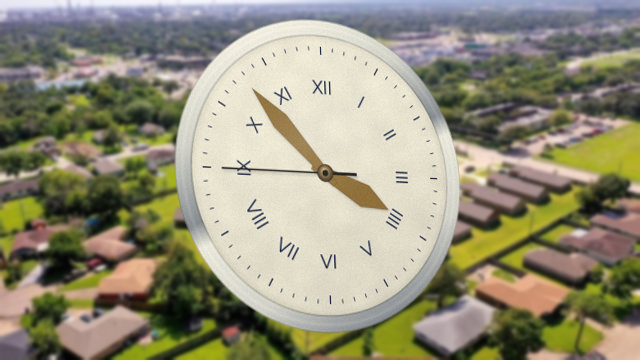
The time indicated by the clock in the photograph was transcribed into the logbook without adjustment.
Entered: 3:52:45
